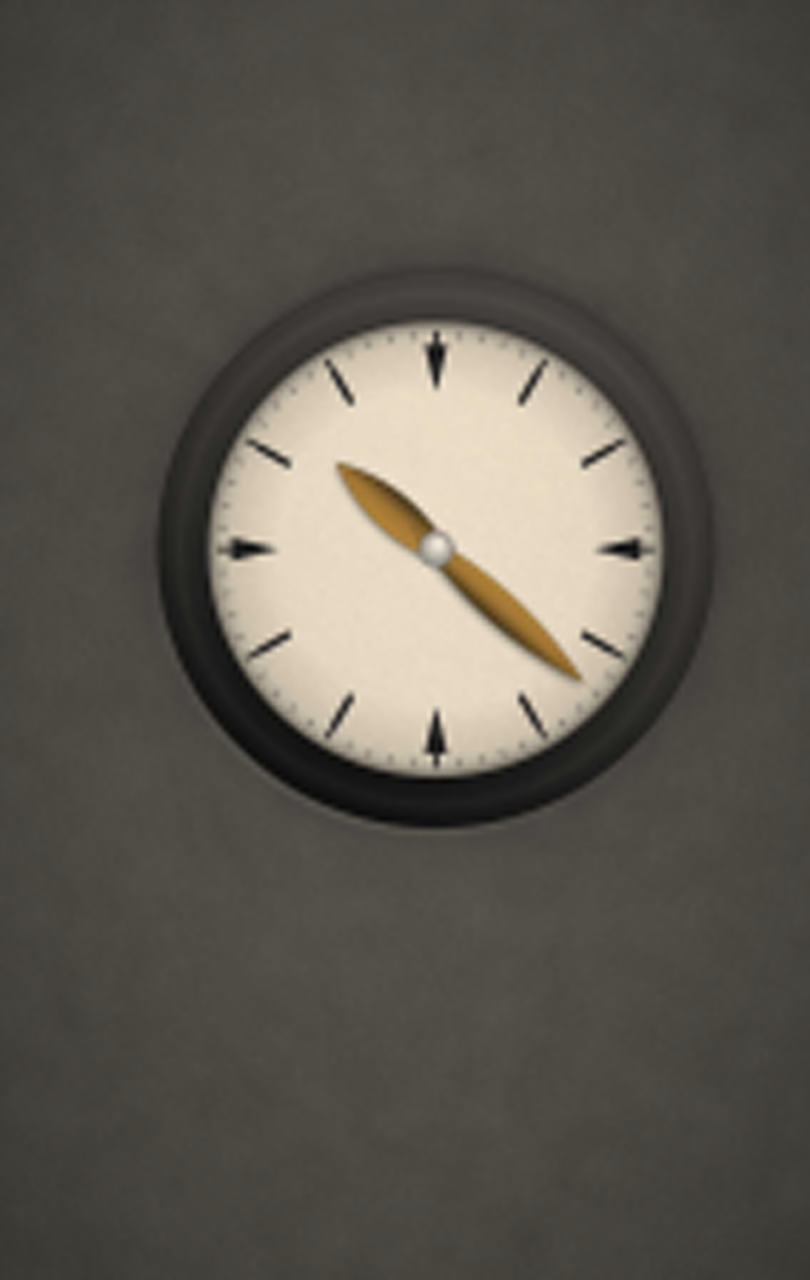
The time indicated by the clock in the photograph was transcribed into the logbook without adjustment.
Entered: 10:22
